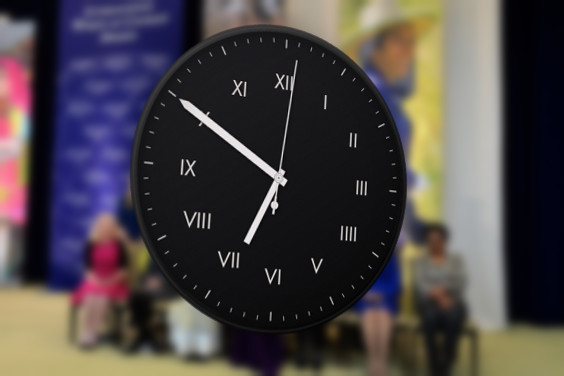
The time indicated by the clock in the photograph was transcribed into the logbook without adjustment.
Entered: 6:50:01
